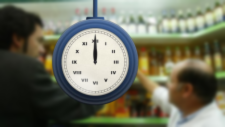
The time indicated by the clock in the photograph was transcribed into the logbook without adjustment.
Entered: 12:00
